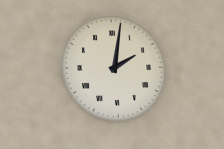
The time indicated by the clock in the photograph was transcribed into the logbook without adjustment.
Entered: 2:02
